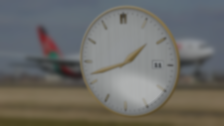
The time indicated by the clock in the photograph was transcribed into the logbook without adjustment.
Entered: 1:42
